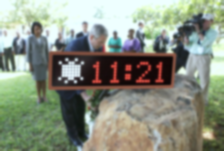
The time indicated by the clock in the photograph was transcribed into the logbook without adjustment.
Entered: 11:21
